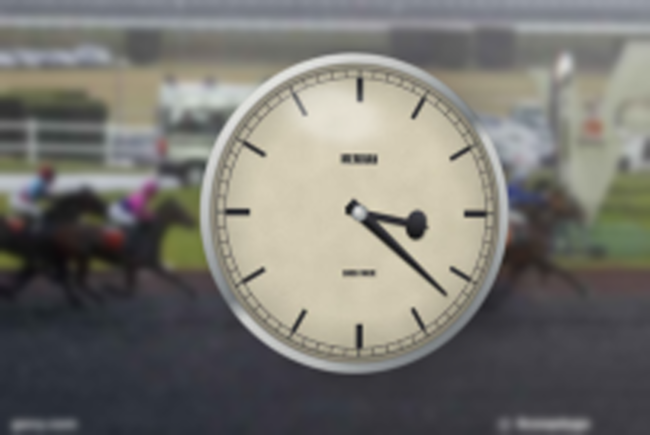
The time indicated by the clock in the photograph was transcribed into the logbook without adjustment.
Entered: 3:22
